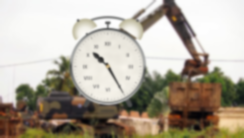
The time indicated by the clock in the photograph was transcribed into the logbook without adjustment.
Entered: 10:25
